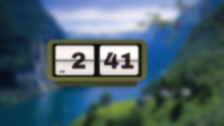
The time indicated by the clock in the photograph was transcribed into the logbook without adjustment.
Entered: 2:41
